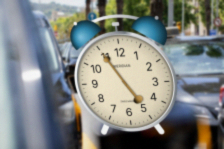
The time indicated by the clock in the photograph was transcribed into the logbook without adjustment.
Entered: 4:55
